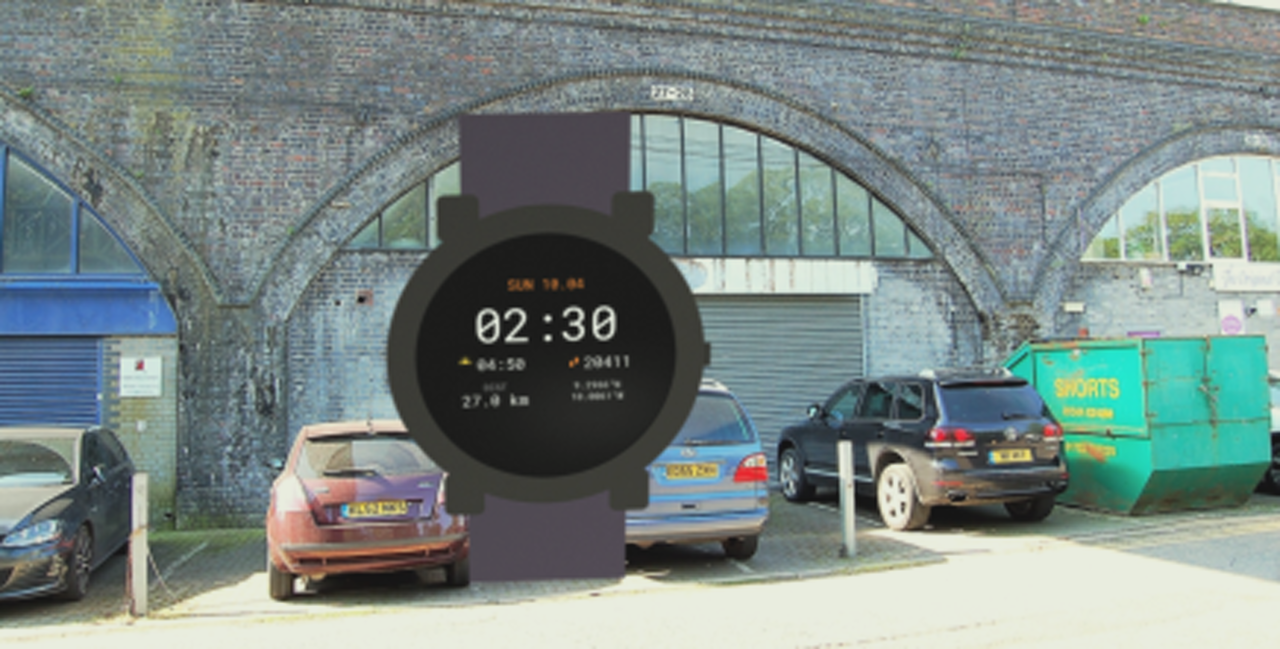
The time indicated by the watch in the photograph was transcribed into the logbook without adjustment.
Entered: 2:30
